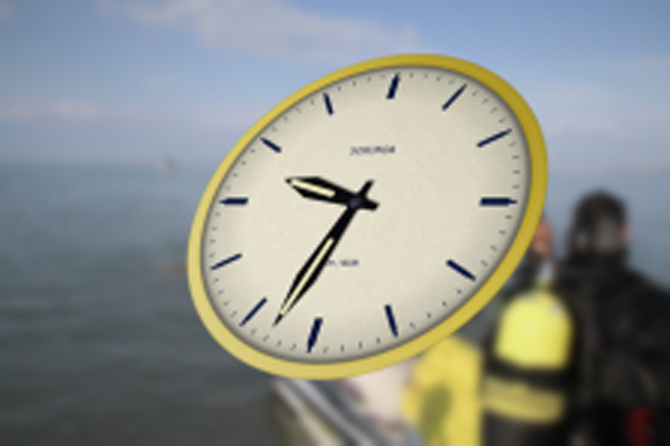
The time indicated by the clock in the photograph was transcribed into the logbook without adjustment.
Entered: 9:33
